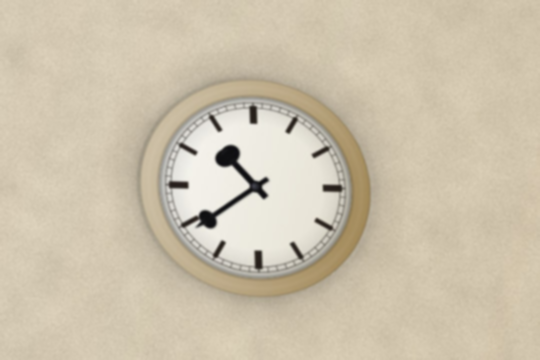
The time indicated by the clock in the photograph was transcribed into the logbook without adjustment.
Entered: 10:39
